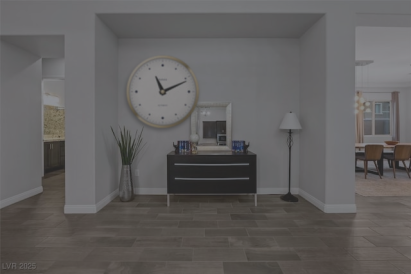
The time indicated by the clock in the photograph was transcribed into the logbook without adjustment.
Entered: 11:11
